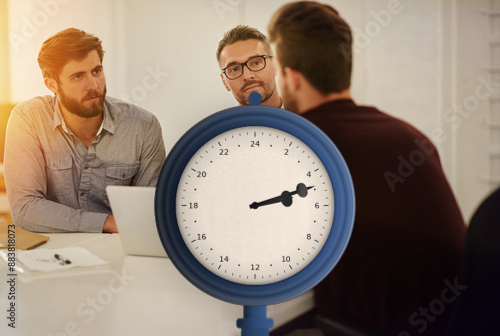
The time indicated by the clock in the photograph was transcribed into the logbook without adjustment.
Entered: 5:12
